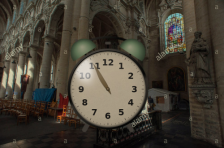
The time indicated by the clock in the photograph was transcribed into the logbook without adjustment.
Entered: 10:55
